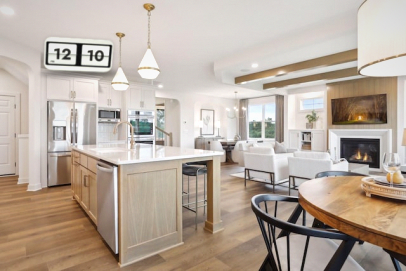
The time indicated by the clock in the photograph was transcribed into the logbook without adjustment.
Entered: 12:10
